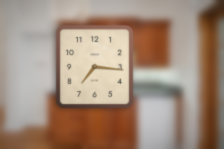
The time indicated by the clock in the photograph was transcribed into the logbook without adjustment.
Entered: 7:16
